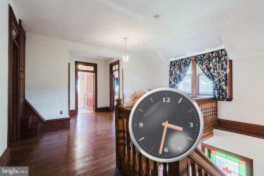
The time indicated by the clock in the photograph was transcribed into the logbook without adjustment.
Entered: 3:32
